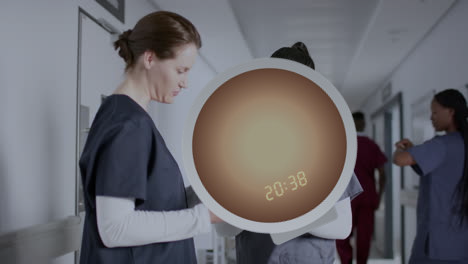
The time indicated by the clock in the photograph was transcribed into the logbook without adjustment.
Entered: 20:38
